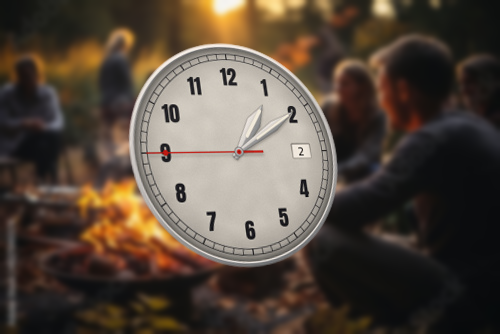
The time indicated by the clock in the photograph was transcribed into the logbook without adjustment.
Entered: 1:09:45
